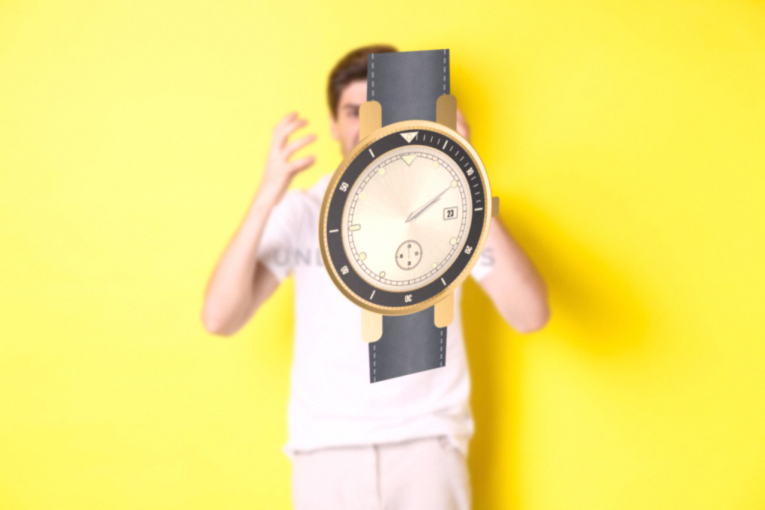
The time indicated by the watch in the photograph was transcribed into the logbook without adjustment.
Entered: 2:10
